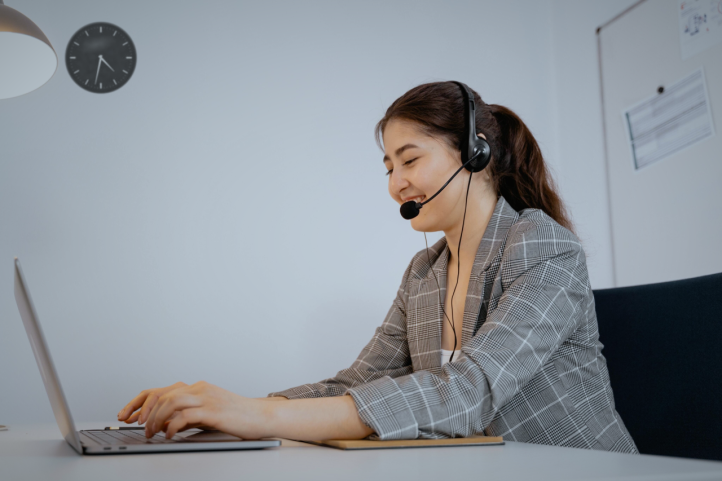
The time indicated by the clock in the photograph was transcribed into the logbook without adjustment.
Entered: 4:32
